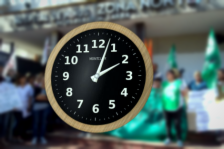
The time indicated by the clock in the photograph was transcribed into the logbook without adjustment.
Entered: 2:03
